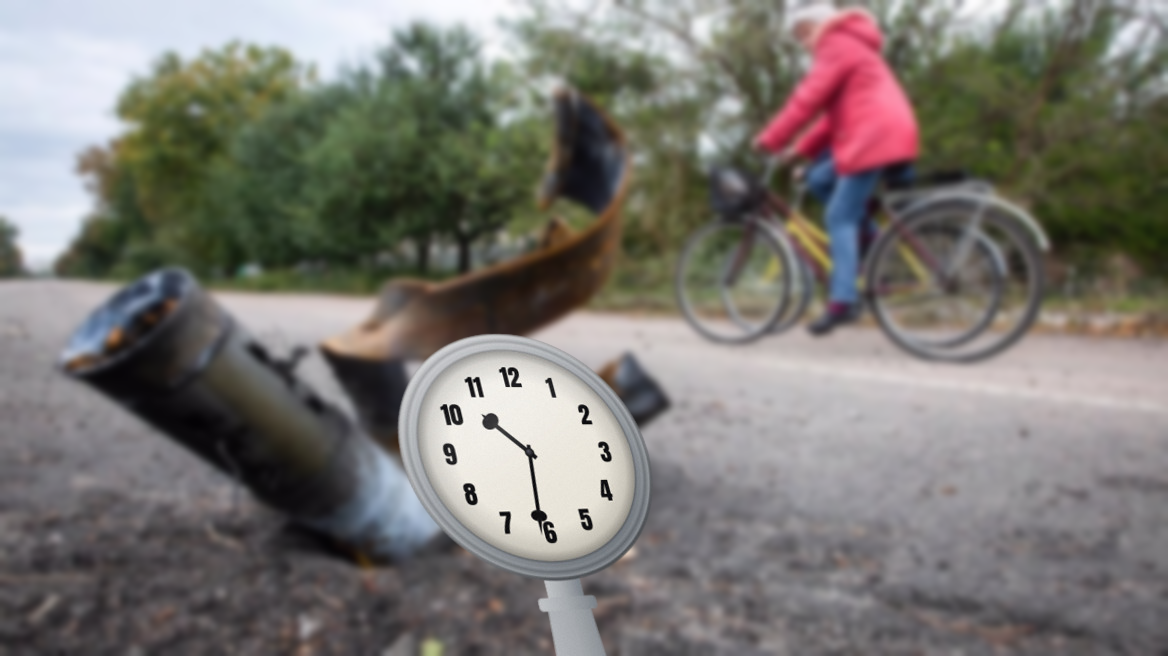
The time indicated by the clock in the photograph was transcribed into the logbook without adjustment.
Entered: 10:31
